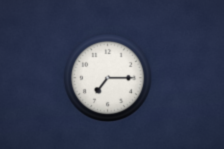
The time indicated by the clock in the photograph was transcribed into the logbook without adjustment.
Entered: 7:15
